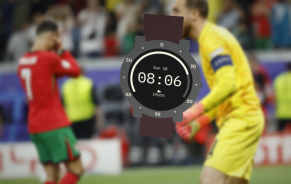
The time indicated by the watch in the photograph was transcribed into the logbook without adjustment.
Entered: 8:06
